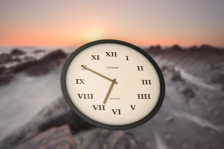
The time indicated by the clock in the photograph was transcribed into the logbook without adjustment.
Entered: 6:50
